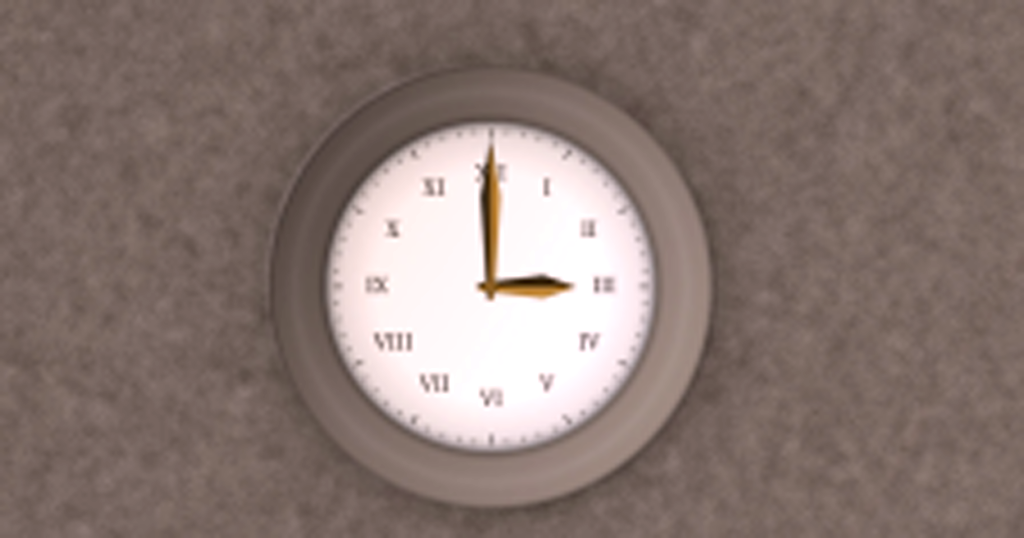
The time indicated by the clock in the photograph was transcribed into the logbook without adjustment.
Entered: 3:00
